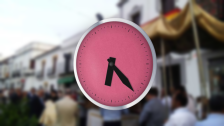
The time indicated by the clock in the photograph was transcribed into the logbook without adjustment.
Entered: 6:23
